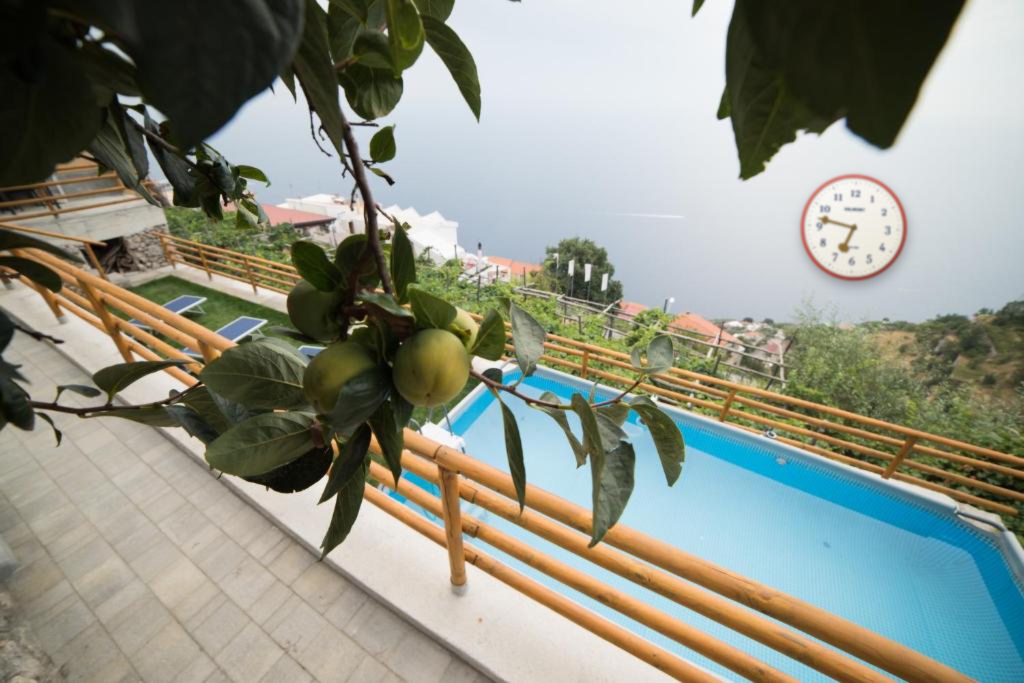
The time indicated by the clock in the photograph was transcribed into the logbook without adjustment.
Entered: 6:47
